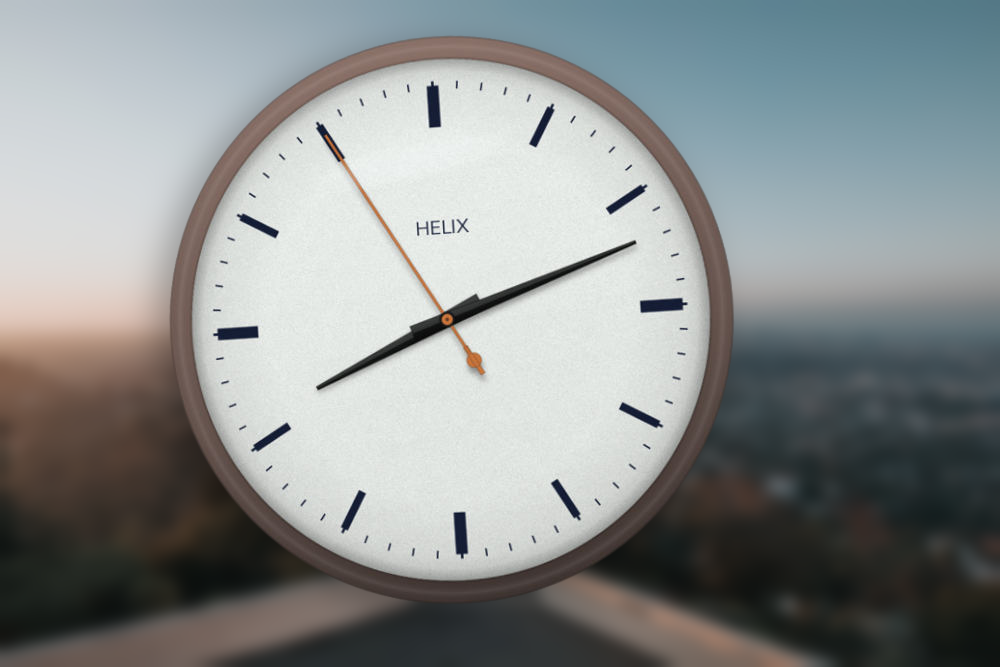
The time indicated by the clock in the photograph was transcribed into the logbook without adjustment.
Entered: 8:11:55
